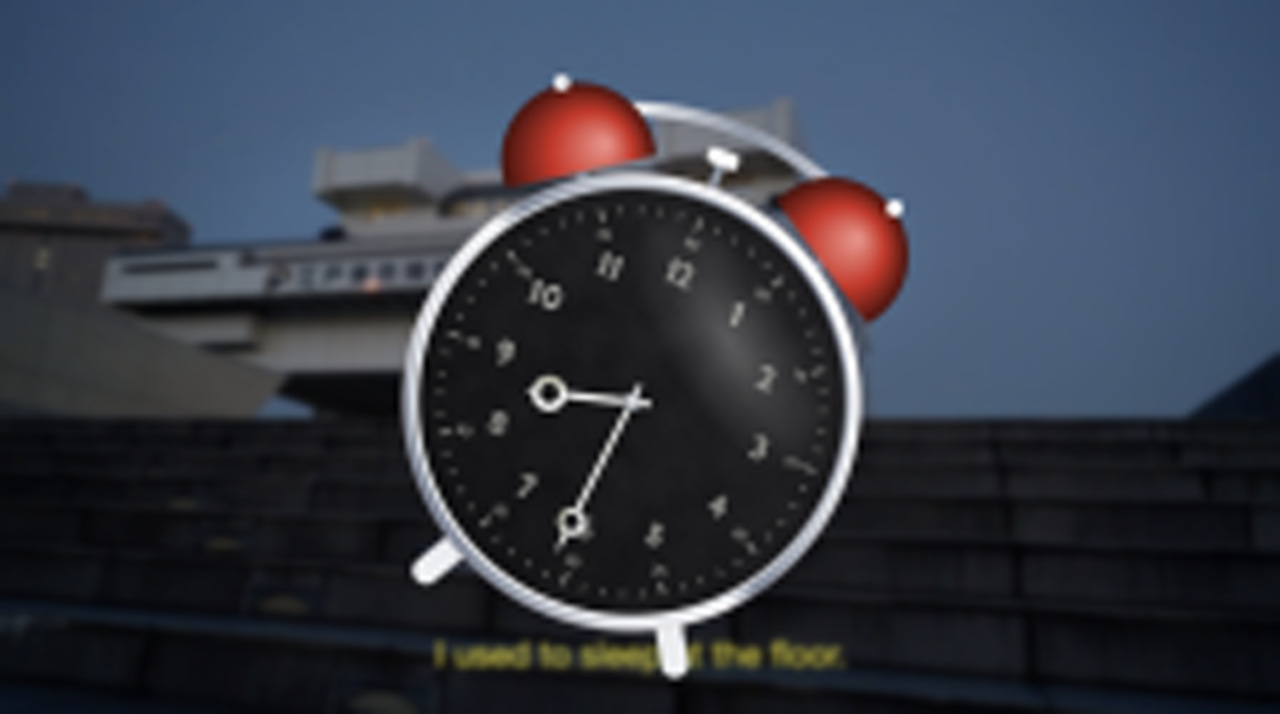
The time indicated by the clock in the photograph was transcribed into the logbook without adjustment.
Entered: 8:31
